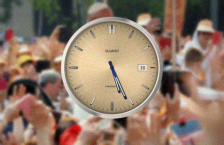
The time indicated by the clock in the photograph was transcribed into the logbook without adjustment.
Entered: 5:26
